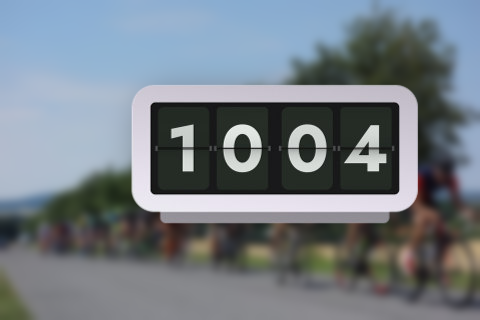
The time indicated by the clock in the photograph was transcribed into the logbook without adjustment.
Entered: 10:04
